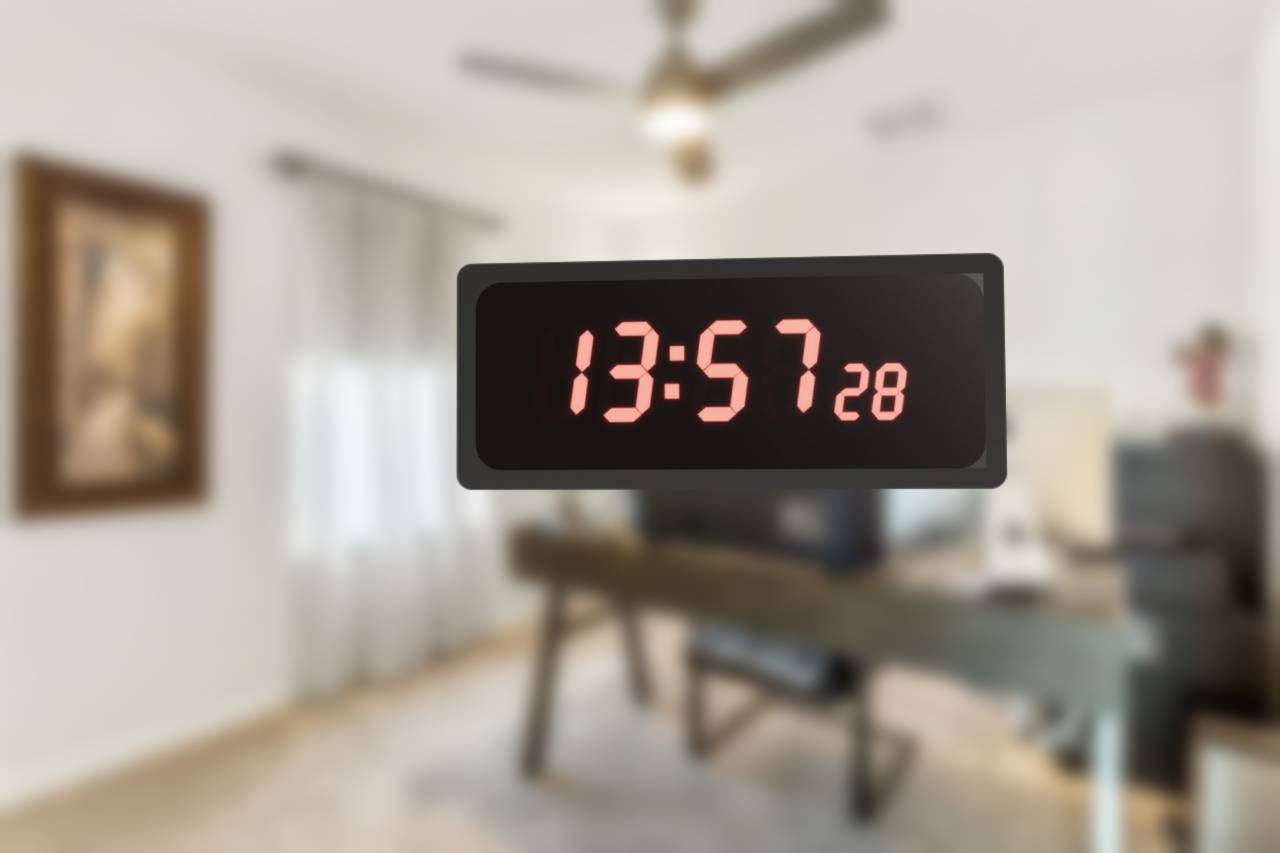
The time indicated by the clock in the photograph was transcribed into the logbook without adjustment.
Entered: 13:57:28
